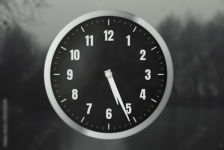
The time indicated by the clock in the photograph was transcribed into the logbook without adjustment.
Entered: 5:26
